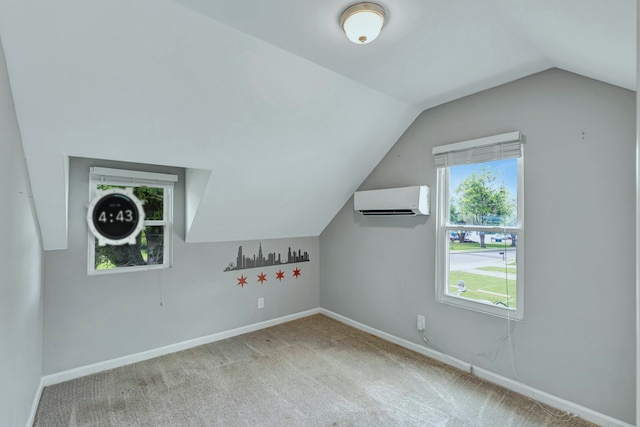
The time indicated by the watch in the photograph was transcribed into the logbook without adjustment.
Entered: 4:43
